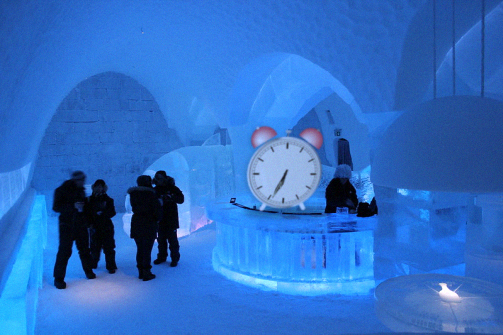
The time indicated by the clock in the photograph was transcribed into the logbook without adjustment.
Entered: 6:34
